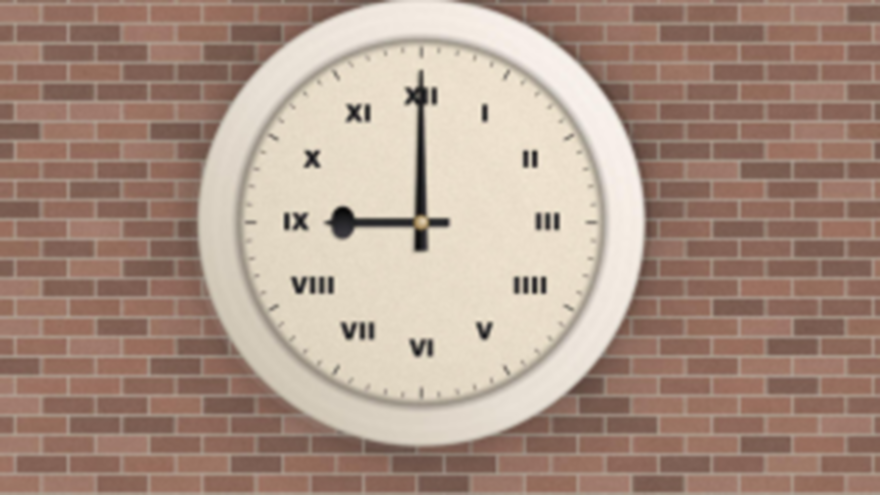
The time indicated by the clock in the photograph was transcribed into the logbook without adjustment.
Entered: 9:00
